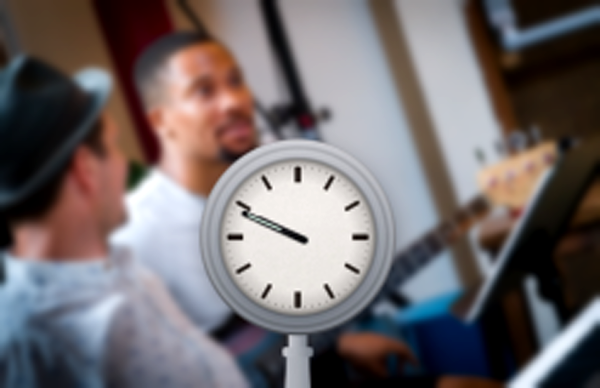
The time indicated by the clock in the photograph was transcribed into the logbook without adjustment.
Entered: 9:49
